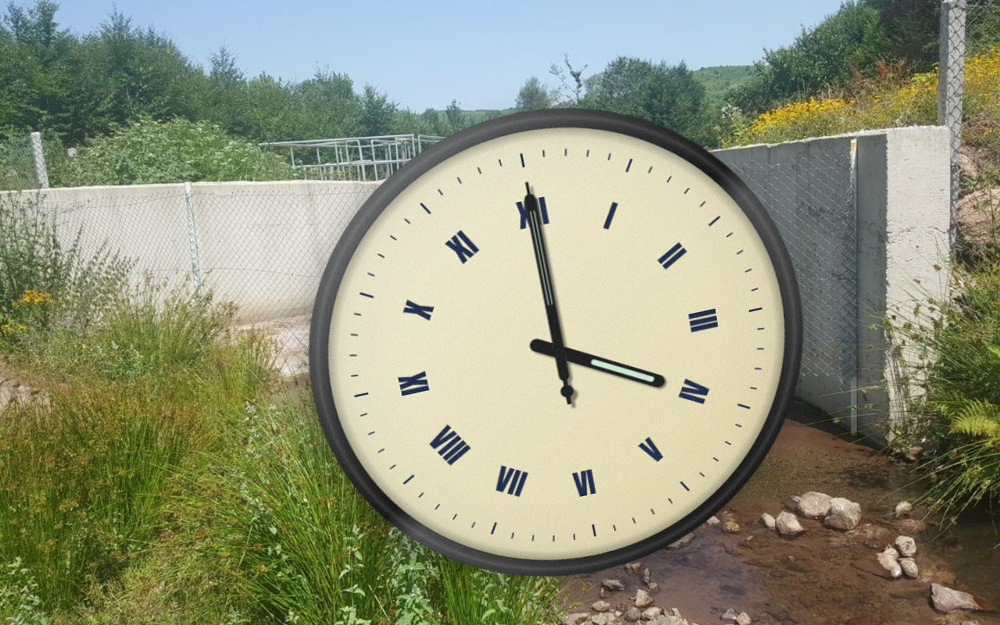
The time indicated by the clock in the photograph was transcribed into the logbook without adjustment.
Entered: 4:00:00
